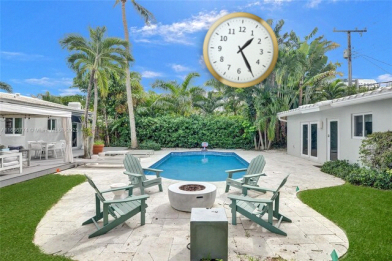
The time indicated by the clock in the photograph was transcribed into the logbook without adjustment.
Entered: 1:25
